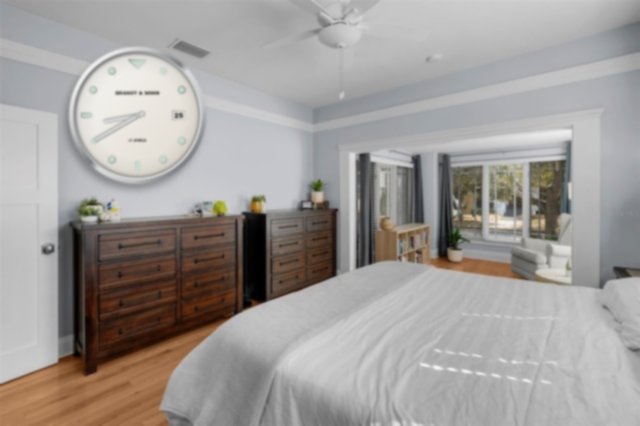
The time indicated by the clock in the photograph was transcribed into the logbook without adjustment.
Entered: 8:40
